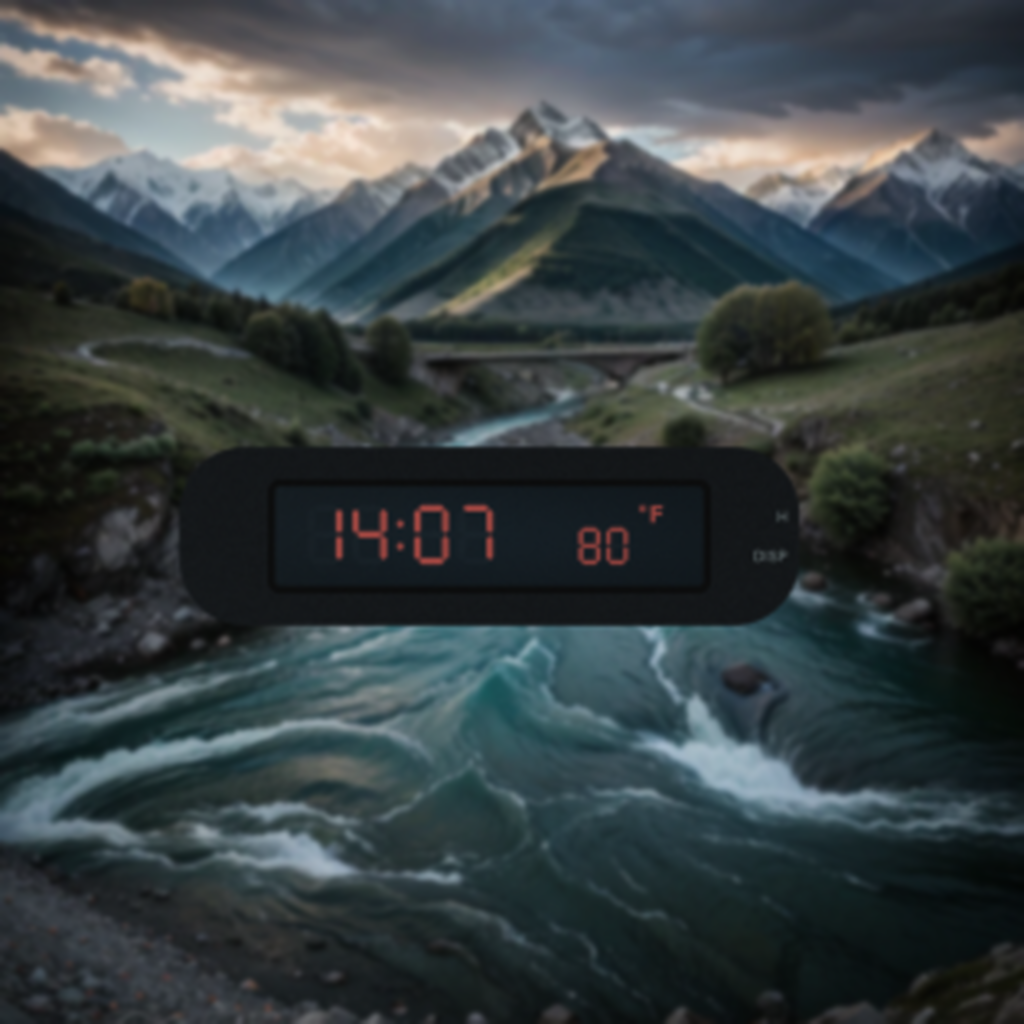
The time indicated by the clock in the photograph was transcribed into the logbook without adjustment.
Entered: 14:07
